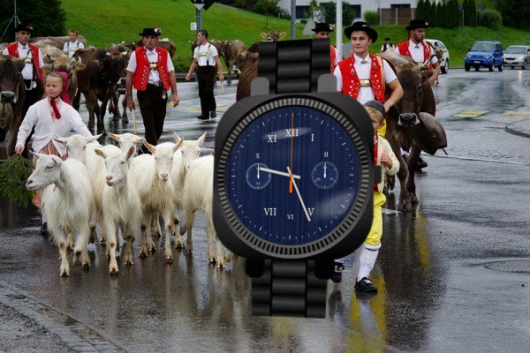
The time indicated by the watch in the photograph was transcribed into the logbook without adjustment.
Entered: 9:26
